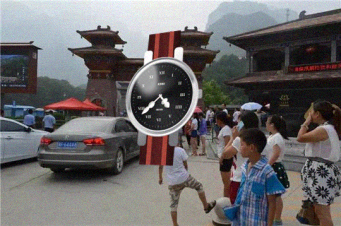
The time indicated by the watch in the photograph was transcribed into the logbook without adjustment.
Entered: 4:38
